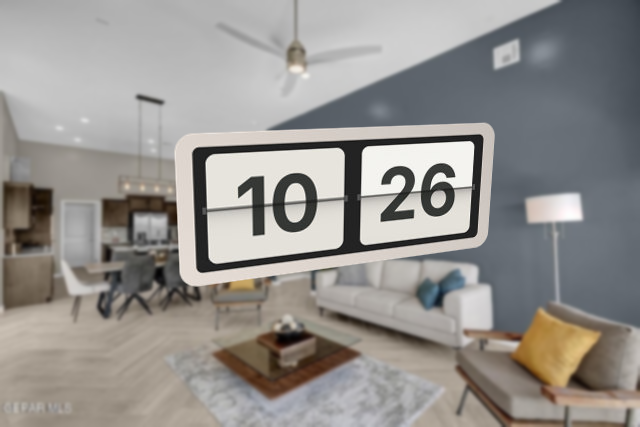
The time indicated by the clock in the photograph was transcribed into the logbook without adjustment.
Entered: 10:26
